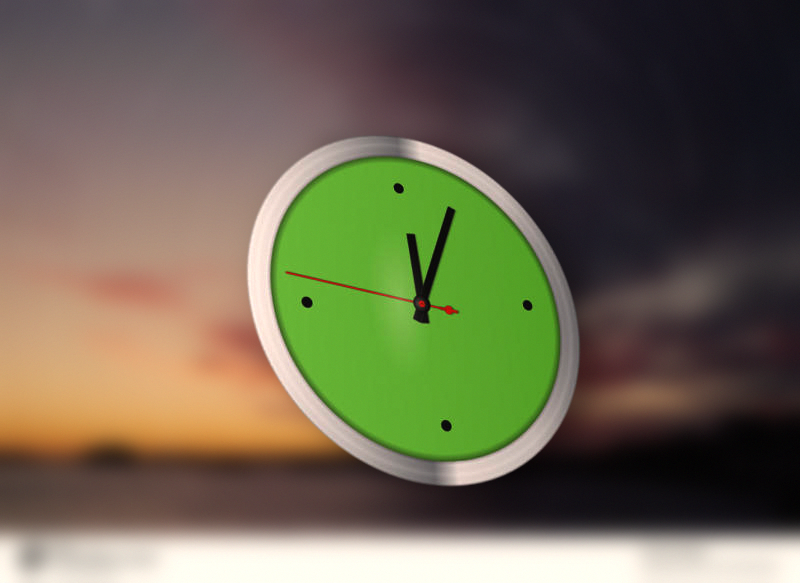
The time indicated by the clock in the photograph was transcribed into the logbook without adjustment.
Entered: 12:04:47
